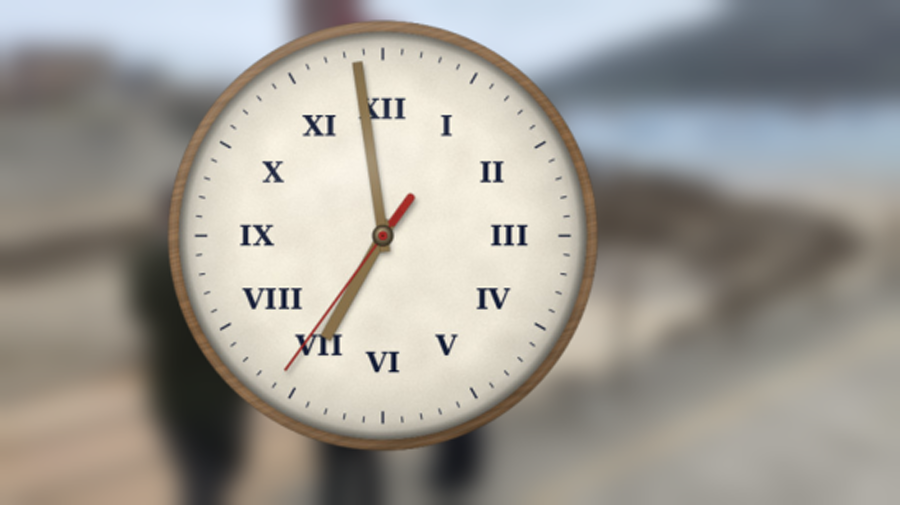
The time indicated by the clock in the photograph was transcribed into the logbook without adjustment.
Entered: 6:58:36
